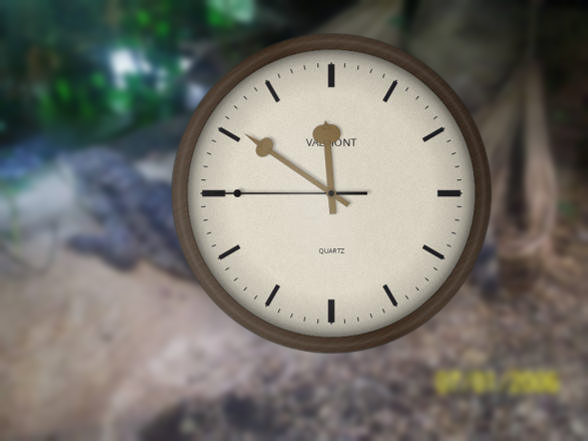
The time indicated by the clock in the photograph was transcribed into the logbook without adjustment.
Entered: 11:50:45
